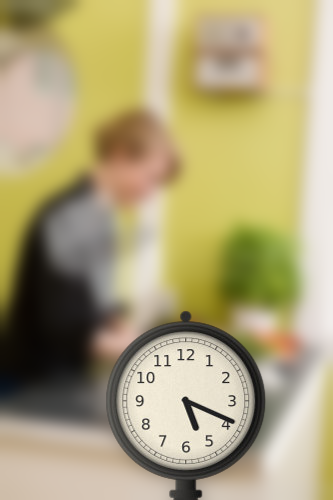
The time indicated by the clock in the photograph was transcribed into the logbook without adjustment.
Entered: 5:19
